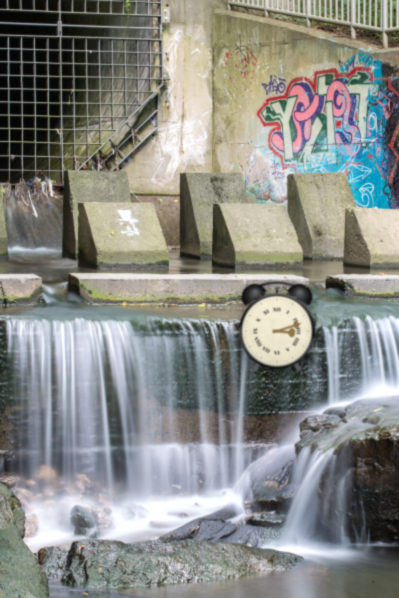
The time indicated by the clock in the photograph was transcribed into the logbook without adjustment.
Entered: 3:12
